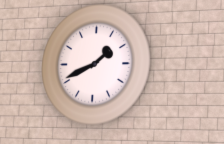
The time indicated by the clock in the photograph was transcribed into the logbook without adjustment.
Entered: 1:41
